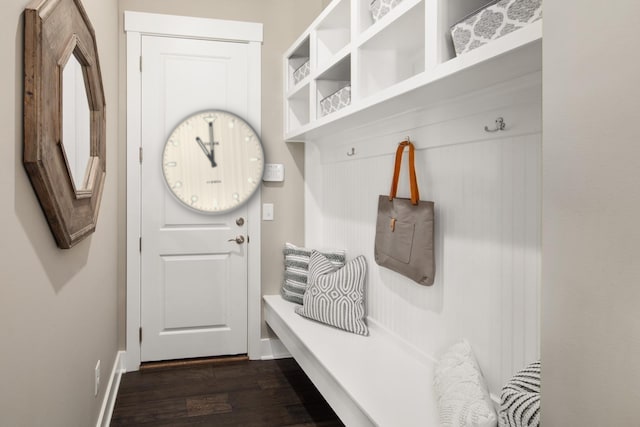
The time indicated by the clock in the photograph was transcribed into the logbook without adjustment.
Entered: 11:00
